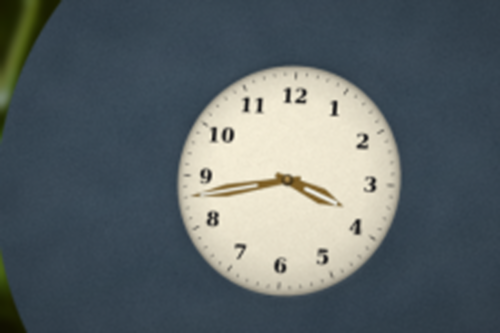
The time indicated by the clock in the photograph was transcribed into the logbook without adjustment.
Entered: 3:43
